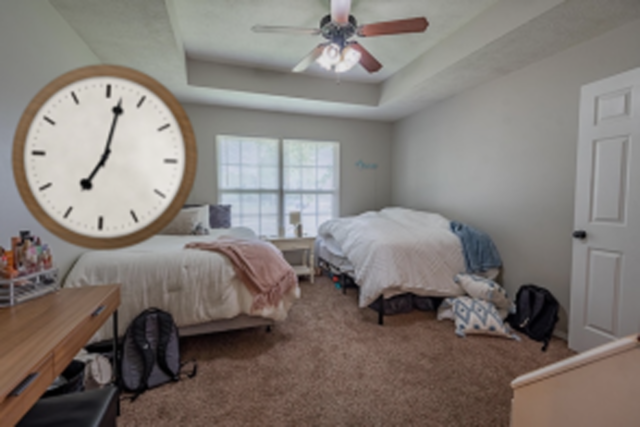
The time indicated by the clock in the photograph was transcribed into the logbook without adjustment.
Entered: 7:02
